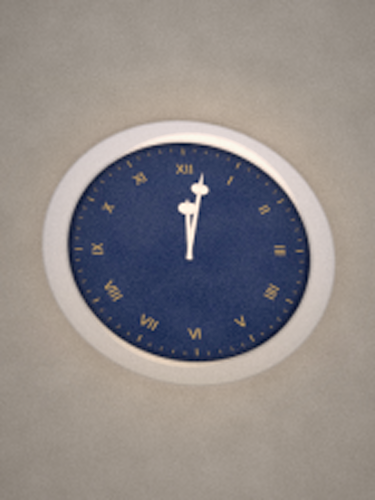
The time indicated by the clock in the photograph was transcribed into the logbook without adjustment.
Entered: 12:02
